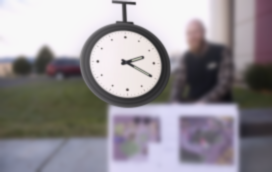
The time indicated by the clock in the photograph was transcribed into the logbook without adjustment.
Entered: 2:20
